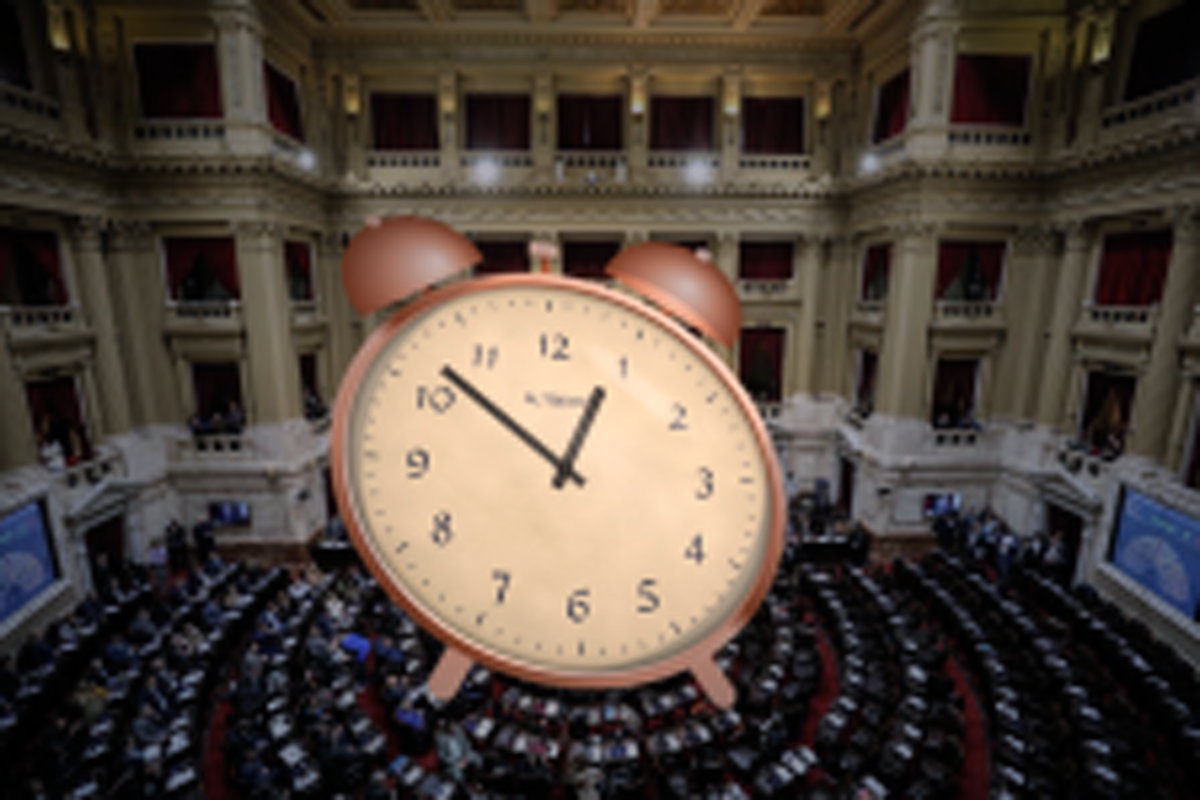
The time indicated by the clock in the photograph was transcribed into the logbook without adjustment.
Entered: 12:52
